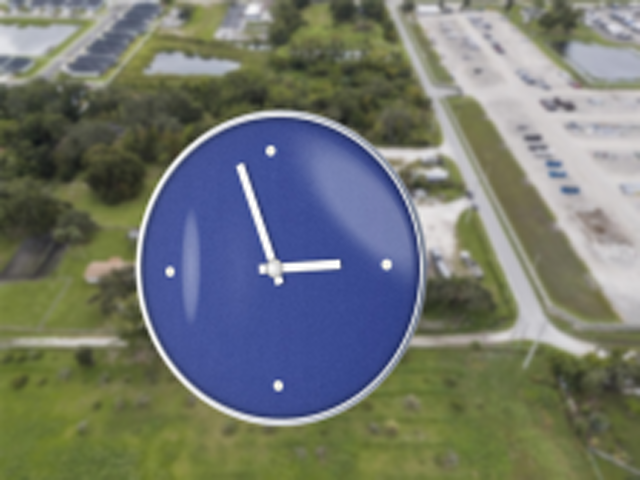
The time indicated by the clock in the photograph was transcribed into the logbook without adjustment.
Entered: 2:57
